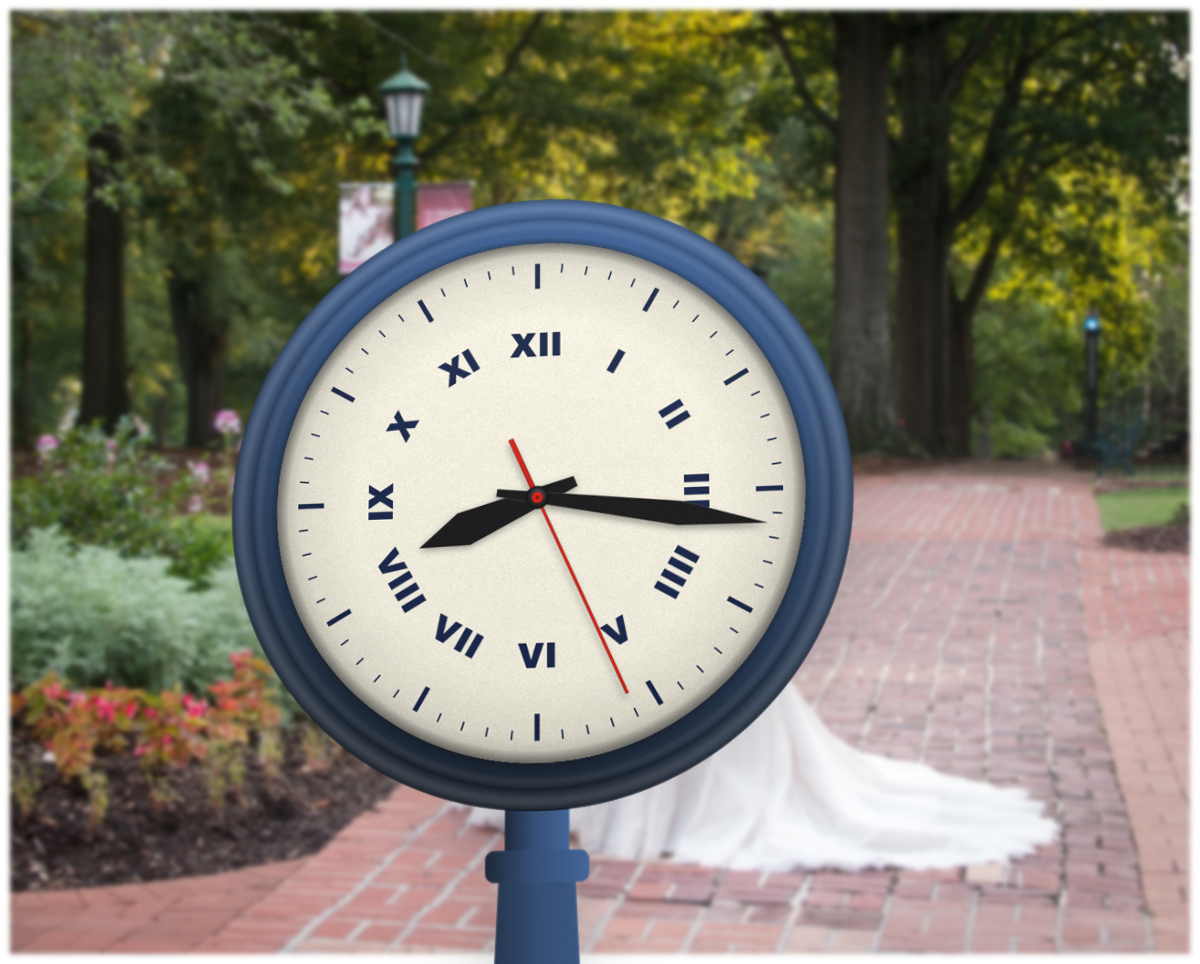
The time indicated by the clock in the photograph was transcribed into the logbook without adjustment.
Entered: 8:16:26
